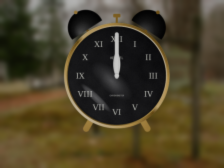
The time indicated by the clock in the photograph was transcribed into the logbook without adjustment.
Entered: 12:00
